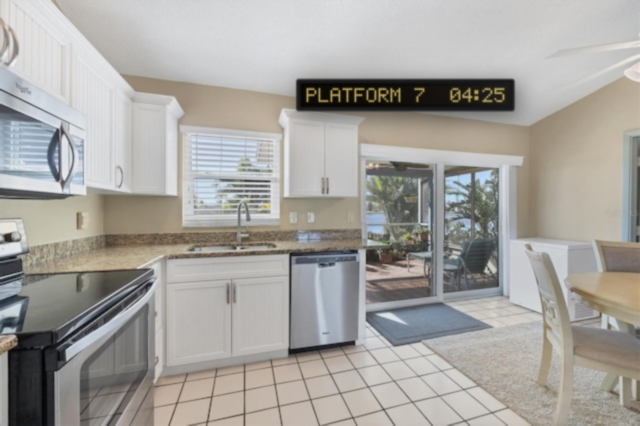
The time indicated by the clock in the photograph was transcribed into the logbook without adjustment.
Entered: 4:25
